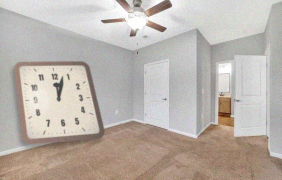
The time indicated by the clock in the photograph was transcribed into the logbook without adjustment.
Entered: 12:03
